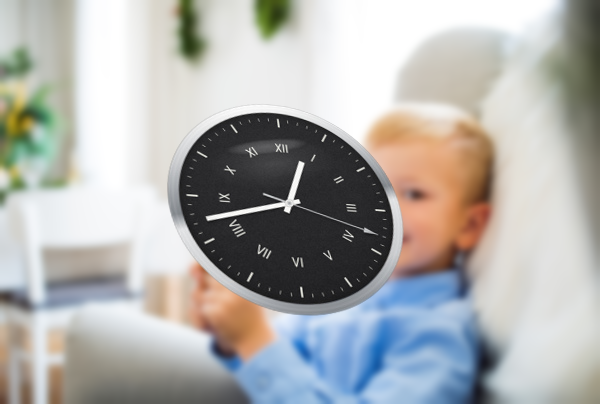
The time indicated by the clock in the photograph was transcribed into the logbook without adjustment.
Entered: 12:42:18
